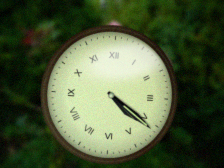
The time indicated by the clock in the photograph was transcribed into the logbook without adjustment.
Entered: 4:21
